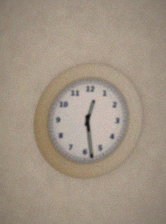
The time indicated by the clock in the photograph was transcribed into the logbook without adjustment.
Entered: 12:28
